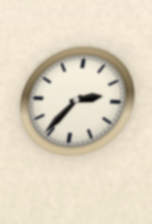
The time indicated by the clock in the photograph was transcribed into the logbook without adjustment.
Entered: 2:36
